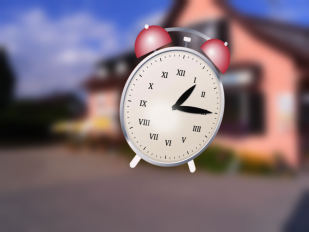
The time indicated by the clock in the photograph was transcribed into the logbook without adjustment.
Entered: 1:15
